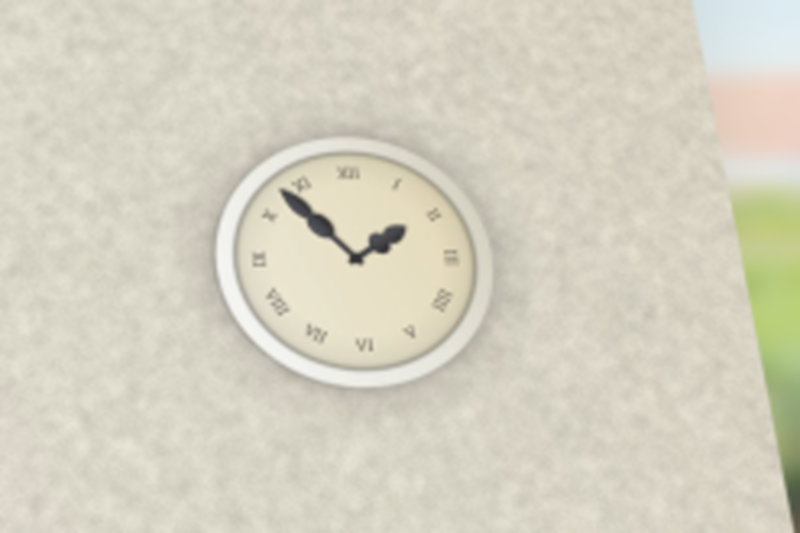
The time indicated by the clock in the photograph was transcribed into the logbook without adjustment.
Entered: 1:53
